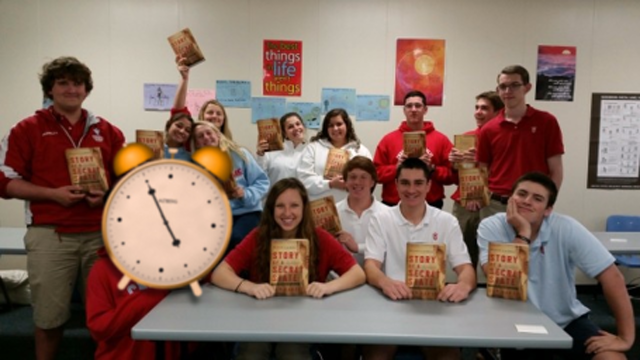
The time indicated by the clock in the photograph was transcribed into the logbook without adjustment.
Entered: 4:55
